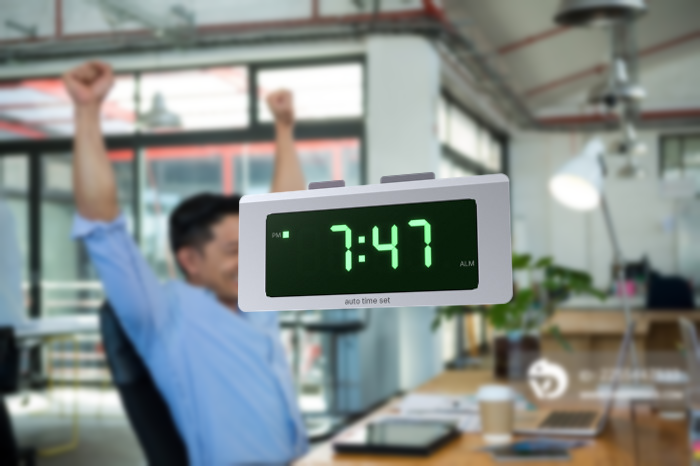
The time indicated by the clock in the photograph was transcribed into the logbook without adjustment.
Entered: 7:47
